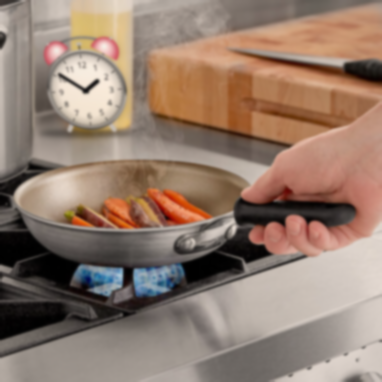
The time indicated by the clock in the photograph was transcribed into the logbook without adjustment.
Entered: 1:51
